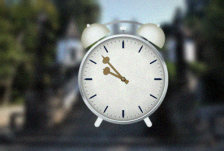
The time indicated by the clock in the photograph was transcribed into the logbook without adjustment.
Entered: 9:53
